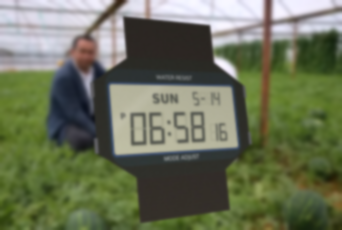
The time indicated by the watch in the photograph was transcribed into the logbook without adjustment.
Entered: 6:58:16
